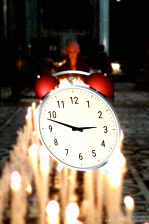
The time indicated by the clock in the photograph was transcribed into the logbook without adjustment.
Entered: 2:48
